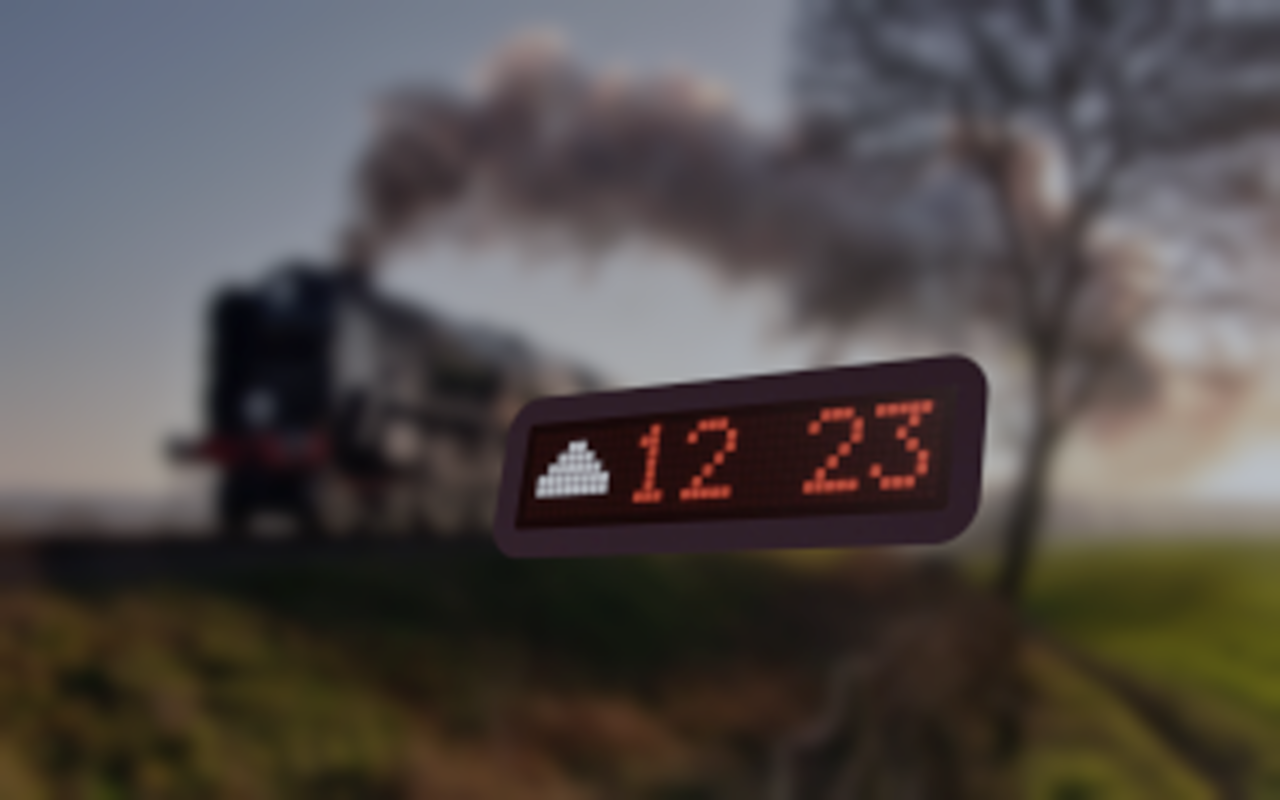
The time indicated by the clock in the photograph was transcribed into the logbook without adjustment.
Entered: 12:23
